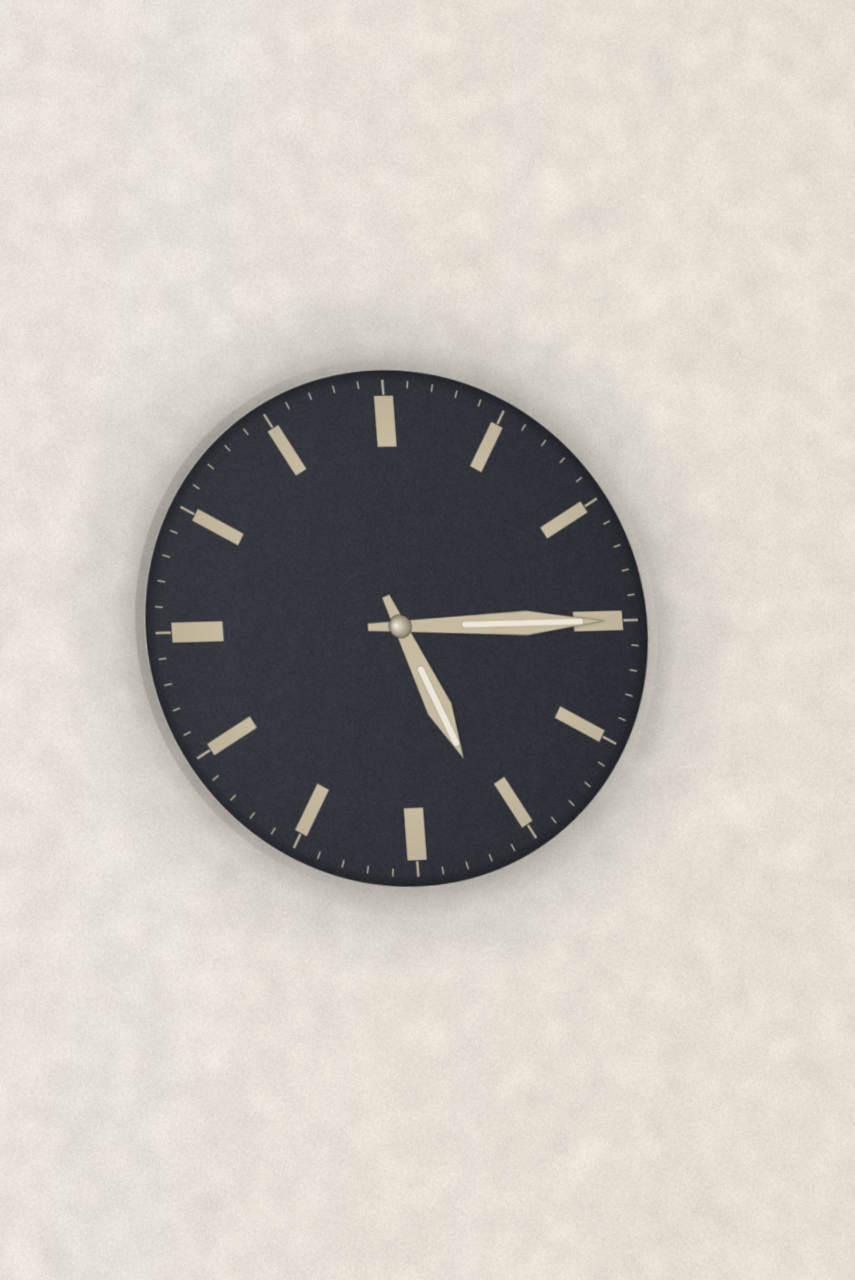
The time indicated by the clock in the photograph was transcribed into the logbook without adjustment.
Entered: 5:15
